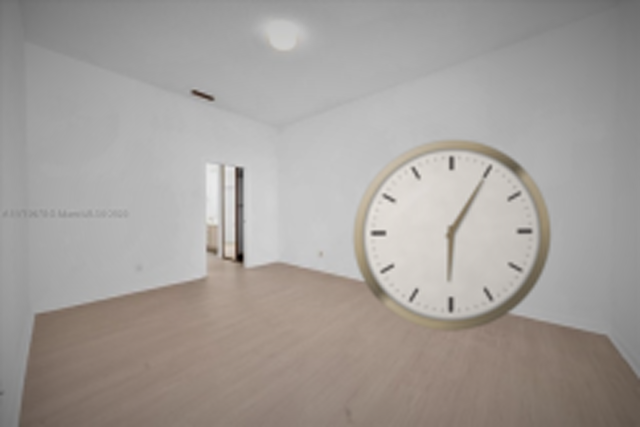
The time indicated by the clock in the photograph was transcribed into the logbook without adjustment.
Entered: 6:05
